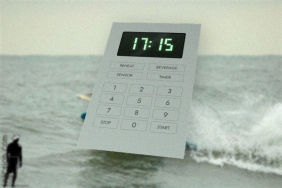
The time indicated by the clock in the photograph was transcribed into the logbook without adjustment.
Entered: 17:15
